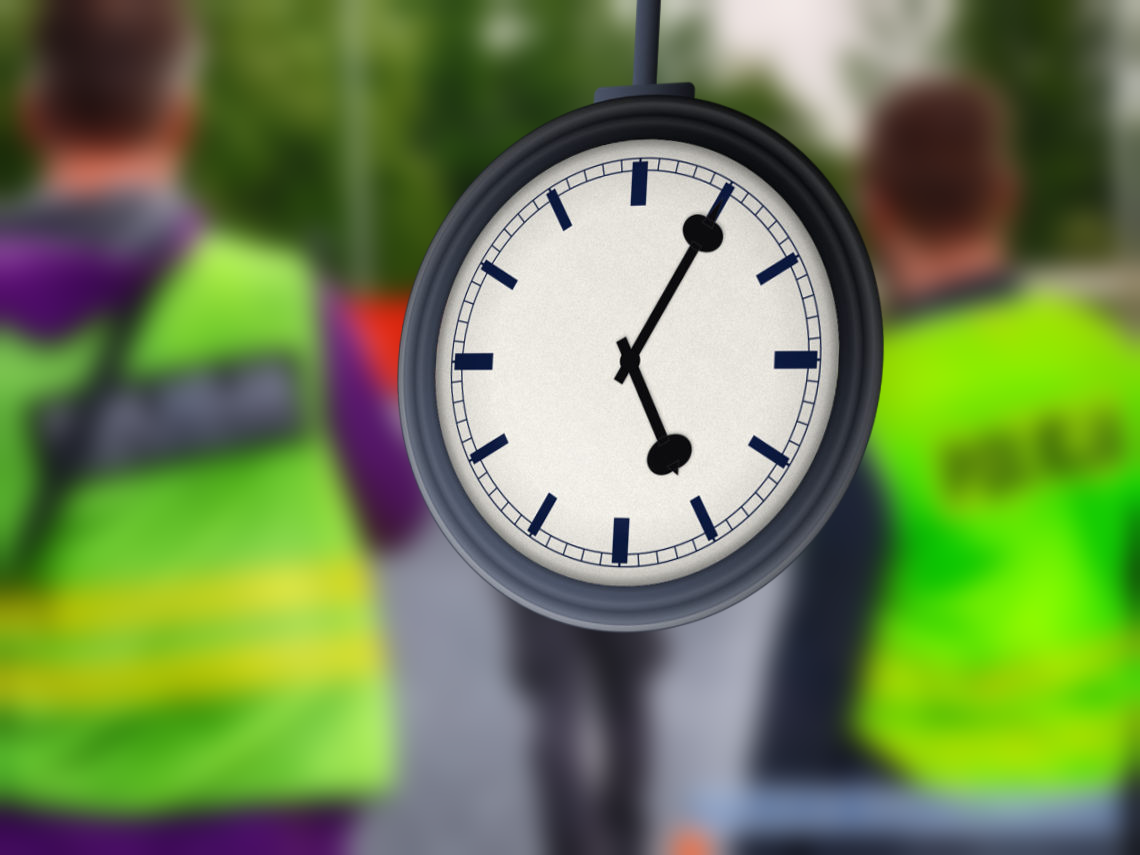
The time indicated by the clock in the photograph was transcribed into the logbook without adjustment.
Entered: 5:05
